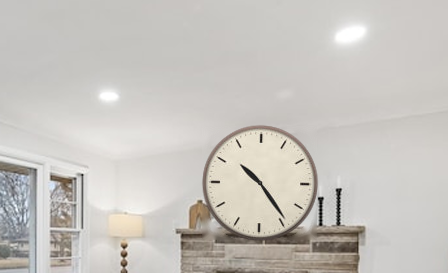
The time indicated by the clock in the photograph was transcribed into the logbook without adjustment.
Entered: 10:24
